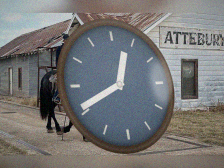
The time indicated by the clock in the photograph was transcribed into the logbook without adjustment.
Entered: 12:41
